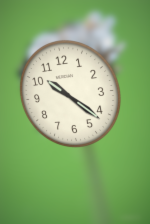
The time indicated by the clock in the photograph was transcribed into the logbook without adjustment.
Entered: 10:22
